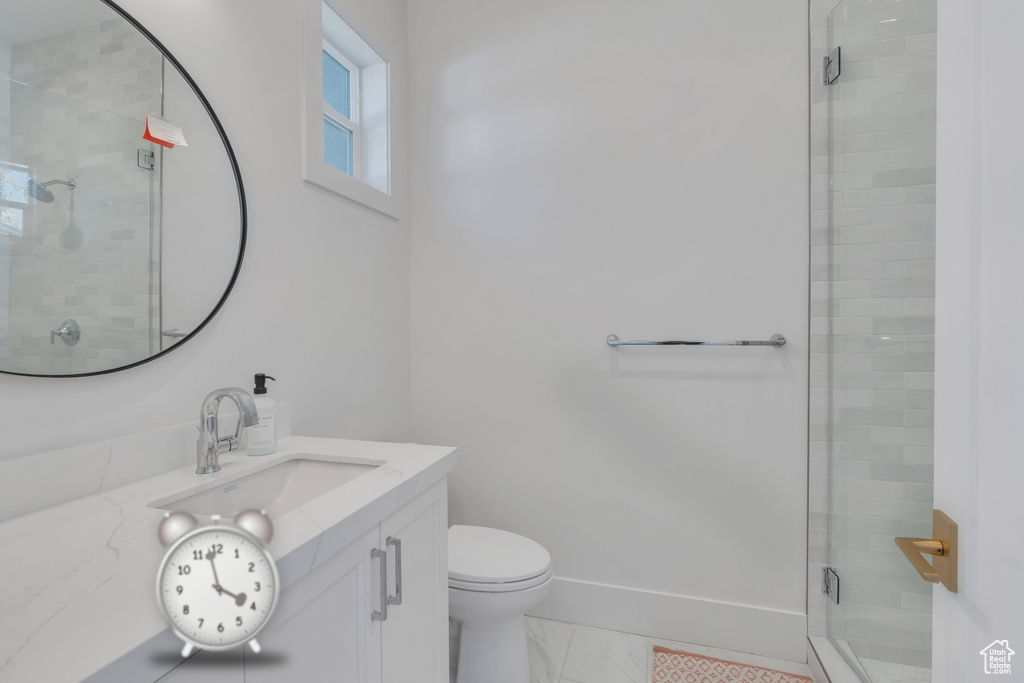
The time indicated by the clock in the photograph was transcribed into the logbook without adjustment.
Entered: 3:58
